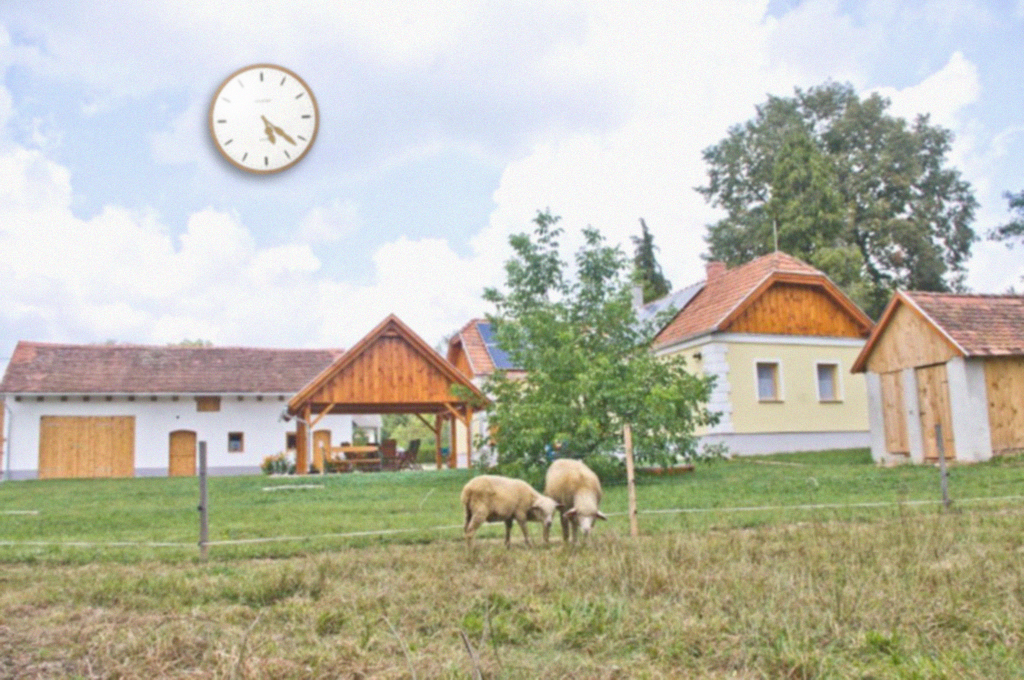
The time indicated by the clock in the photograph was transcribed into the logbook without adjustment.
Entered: 5:22
